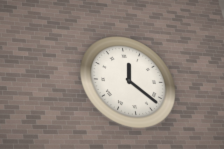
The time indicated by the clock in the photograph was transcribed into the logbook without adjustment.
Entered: 12:22
